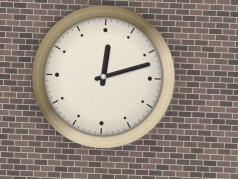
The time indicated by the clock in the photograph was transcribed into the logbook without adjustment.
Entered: 12:12
